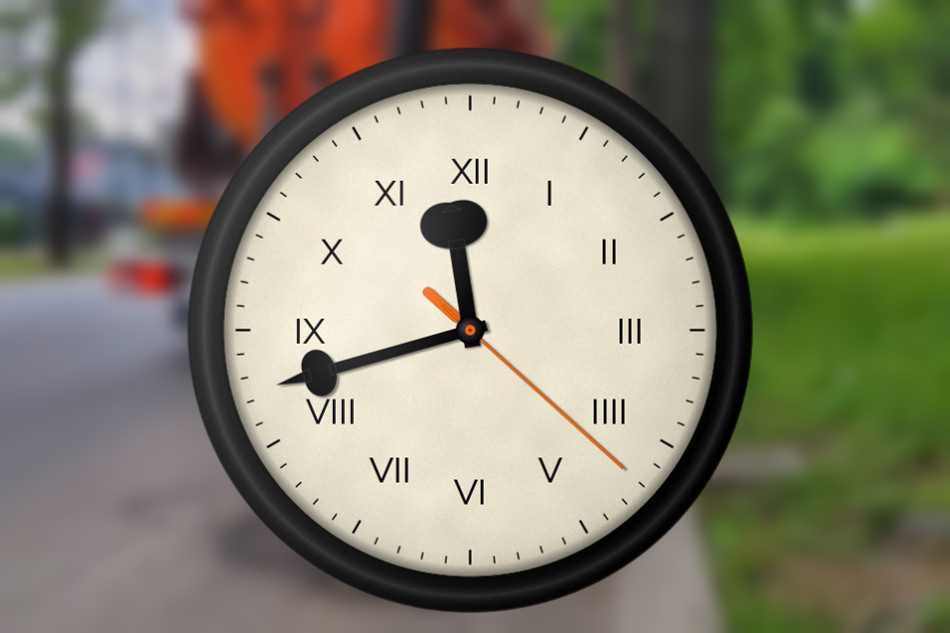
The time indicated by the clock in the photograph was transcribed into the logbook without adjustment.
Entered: 11:42:22
